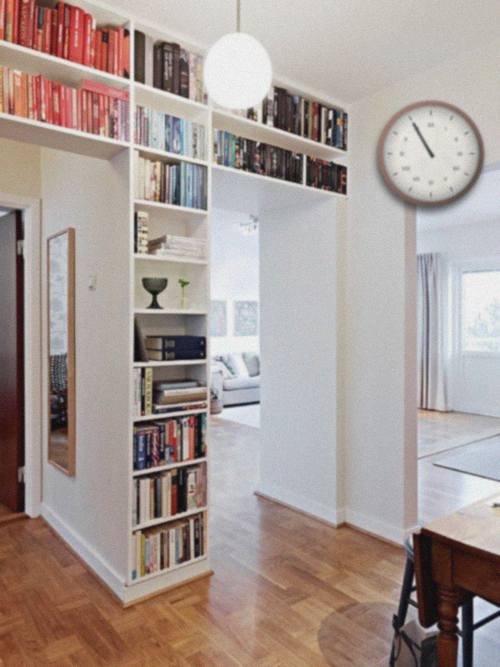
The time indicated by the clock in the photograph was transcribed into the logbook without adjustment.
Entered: 10:55
